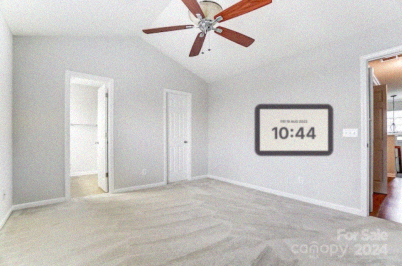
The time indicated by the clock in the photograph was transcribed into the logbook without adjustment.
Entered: 10:44
